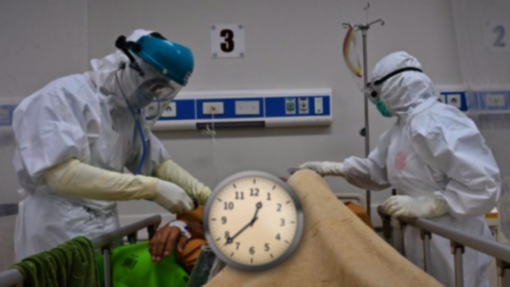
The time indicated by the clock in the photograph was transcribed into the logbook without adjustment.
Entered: 12:38
